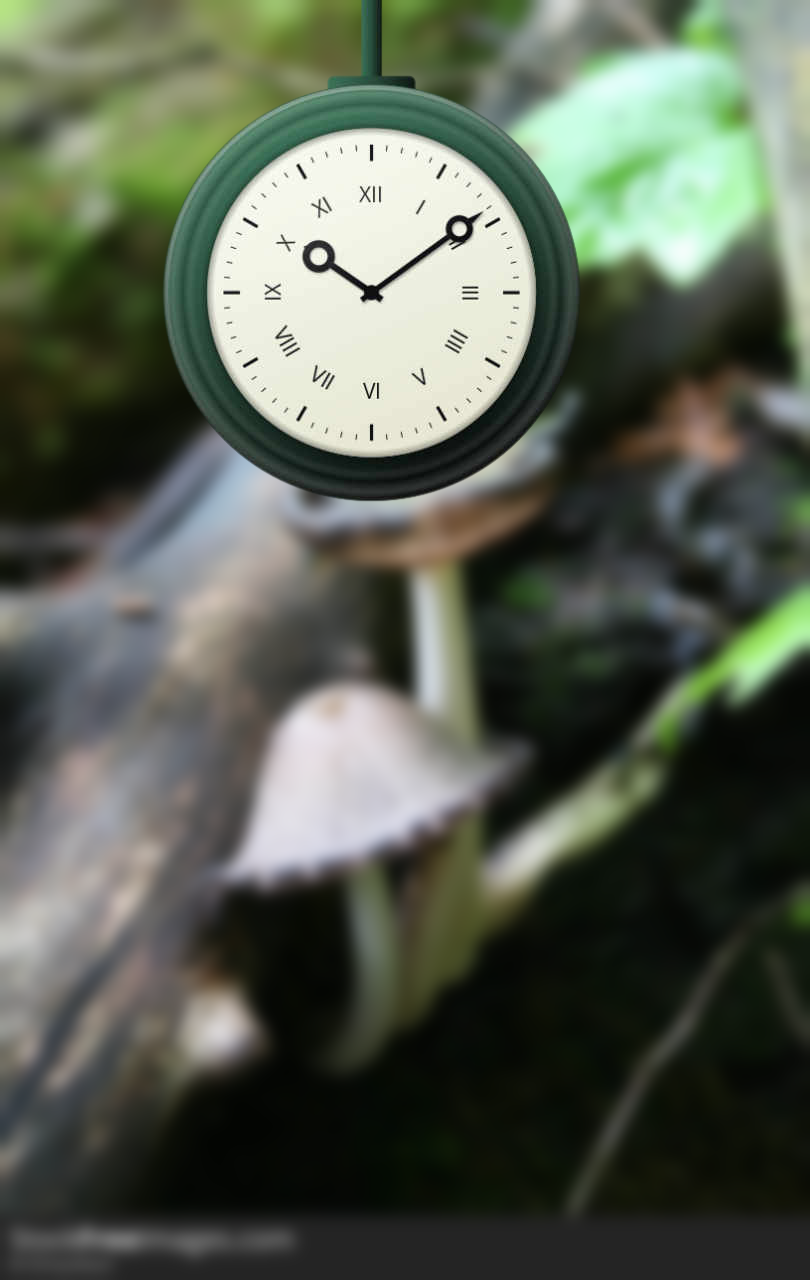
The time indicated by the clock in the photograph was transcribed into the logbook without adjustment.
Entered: 10:09
